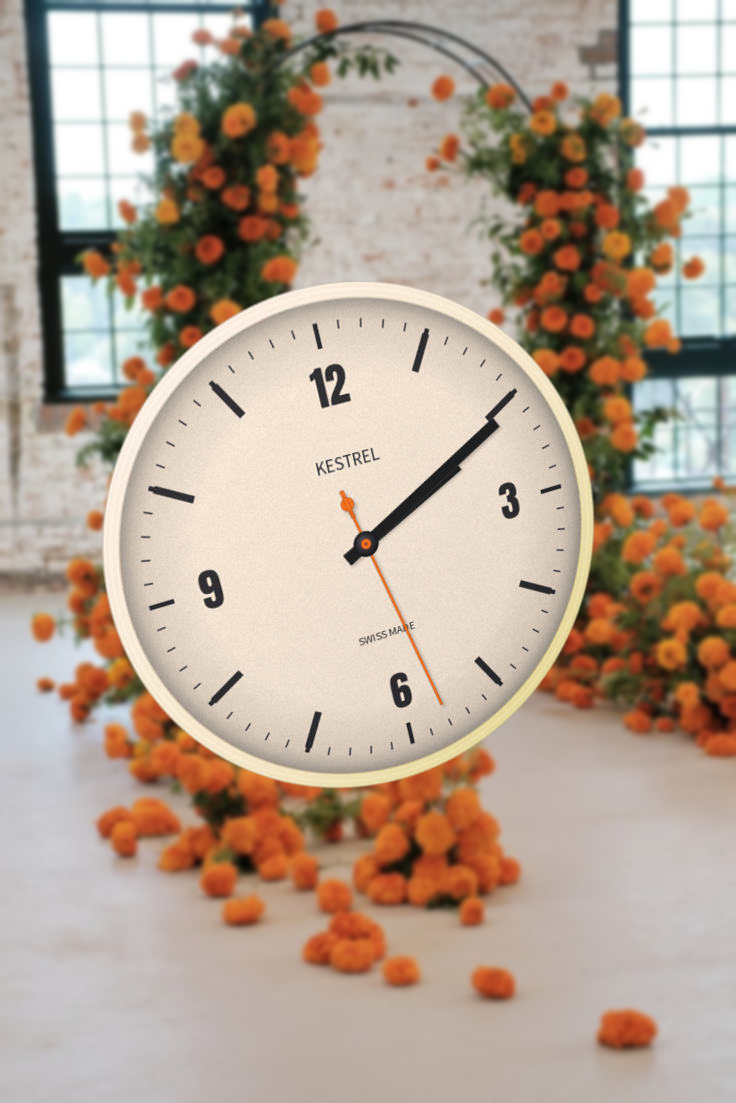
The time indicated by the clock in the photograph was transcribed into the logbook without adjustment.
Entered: 2:10:28
